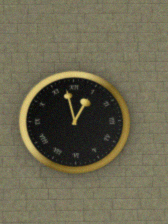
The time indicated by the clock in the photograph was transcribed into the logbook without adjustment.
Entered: 12:58
